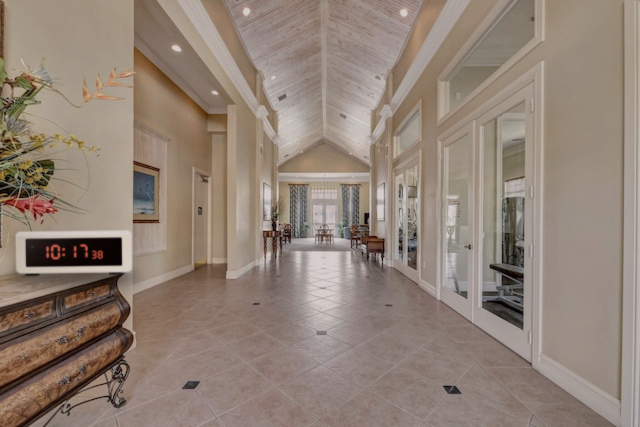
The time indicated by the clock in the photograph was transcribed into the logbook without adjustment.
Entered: 10:17
